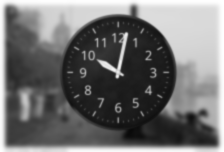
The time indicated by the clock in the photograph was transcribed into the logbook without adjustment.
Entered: 10:02
